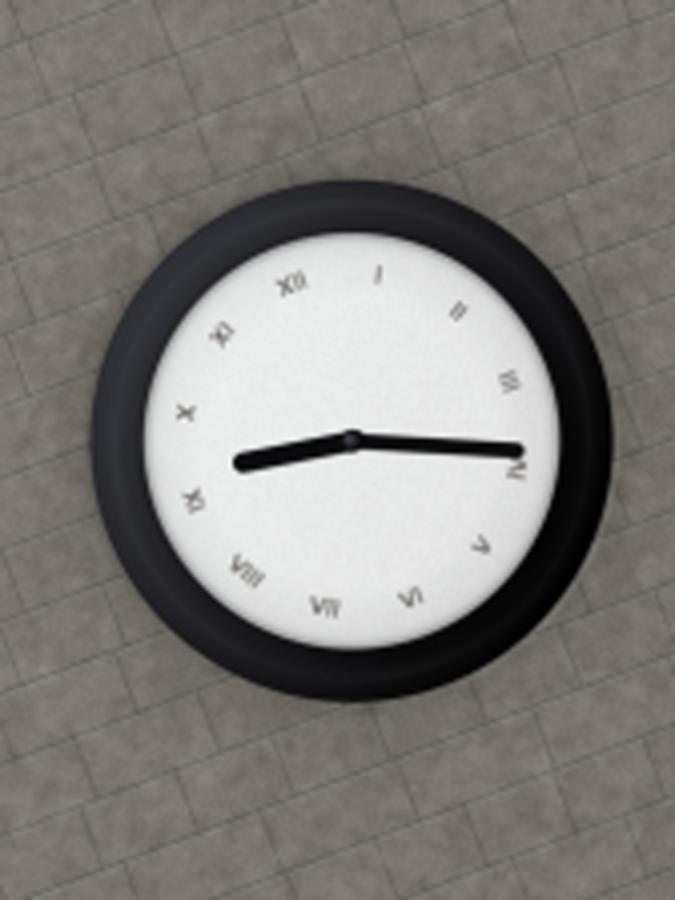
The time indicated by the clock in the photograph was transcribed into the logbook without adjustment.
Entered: 9:19
